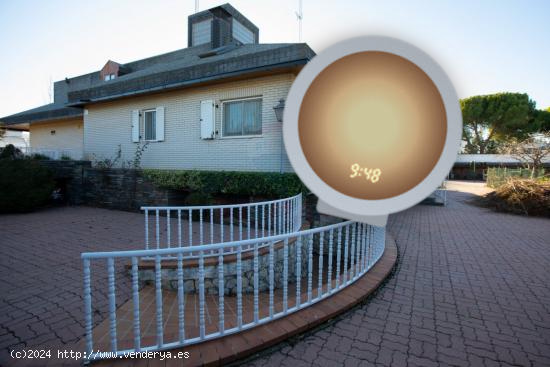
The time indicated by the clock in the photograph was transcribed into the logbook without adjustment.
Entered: 9:48
